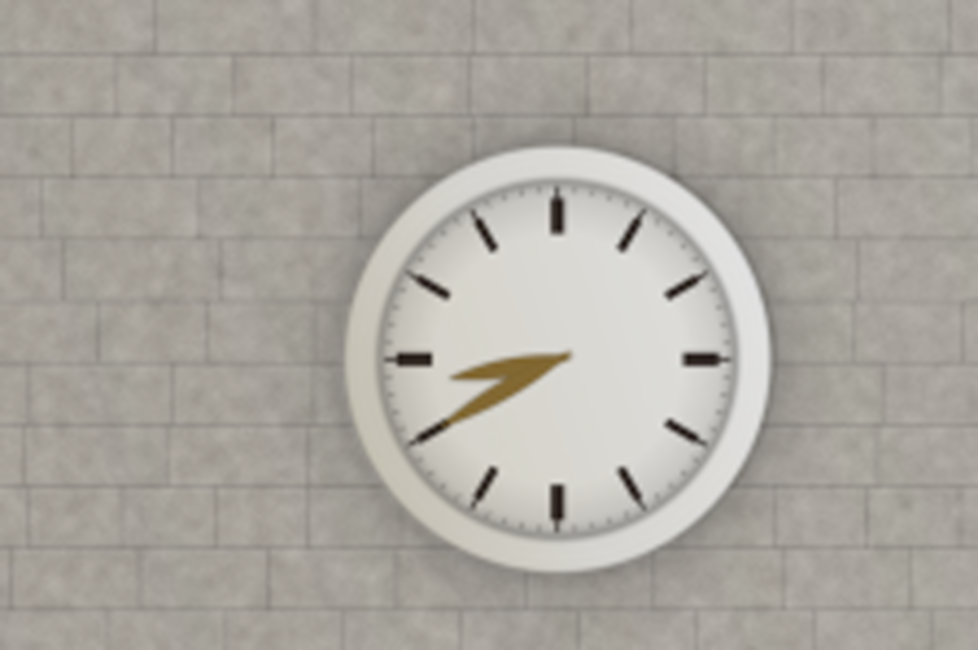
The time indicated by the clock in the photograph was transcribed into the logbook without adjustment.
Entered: 8:40
